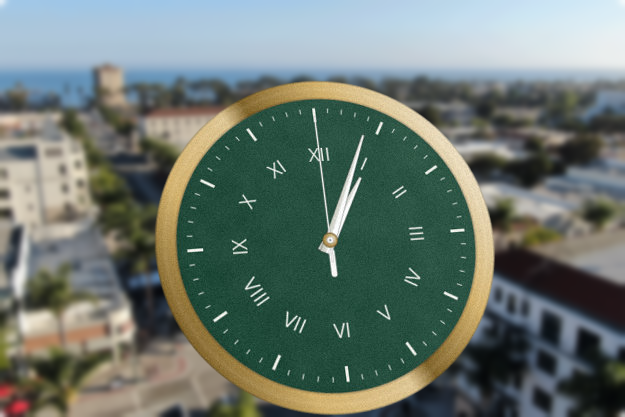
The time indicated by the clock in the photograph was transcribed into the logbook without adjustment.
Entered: 1:04:00
